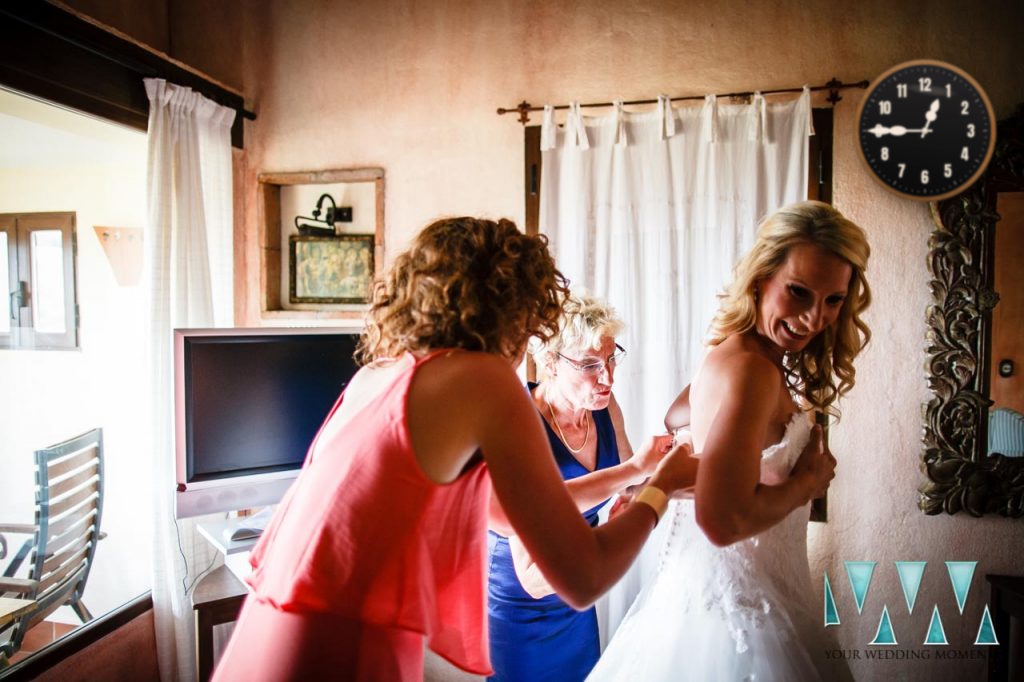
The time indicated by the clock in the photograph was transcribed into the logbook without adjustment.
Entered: 12:45
